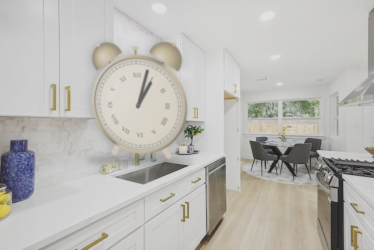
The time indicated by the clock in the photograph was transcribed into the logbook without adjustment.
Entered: 1:03
